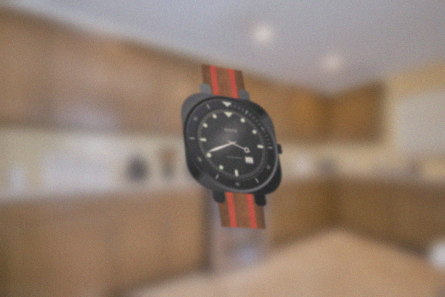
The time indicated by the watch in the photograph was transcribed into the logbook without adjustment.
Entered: 3:41
